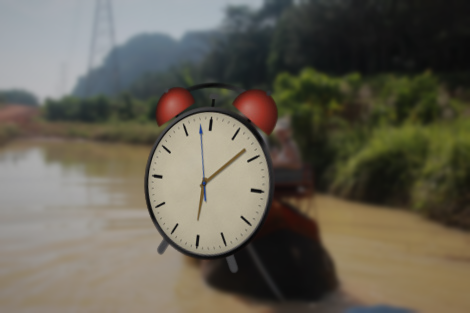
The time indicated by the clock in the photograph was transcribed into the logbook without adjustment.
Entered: 6:07:58
